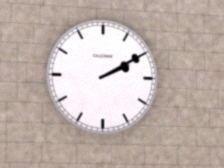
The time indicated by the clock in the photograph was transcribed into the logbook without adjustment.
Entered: 2:10
